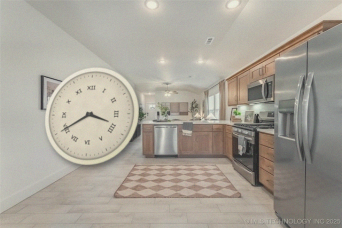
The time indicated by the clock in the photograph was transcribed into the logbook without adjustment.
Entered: 3:40
